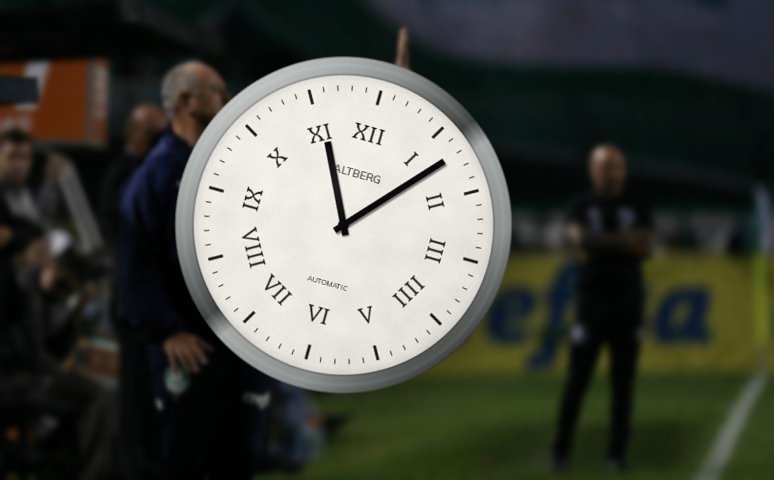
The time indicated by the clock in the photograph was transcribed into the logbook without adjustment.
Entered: 11:07
